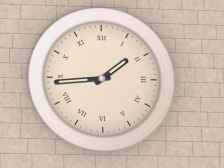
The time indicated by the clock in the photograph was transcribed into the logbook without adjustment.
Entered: 1:44
